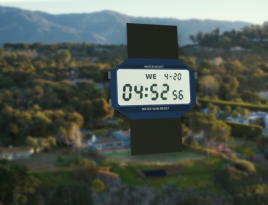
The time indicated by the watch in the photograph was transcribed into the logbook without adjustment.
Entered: 4:52:56
